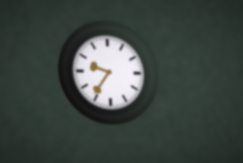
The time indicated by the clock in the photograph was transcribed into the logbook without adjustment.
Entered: 9:36
